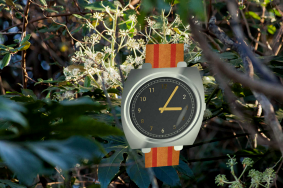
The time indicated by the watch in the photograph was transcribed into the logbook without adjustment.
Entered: 3:05
